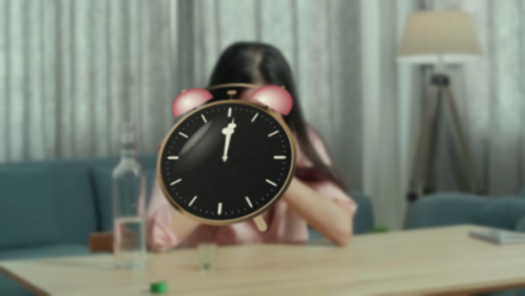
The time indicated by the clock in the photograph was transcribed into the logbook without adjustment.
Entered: 12:01
